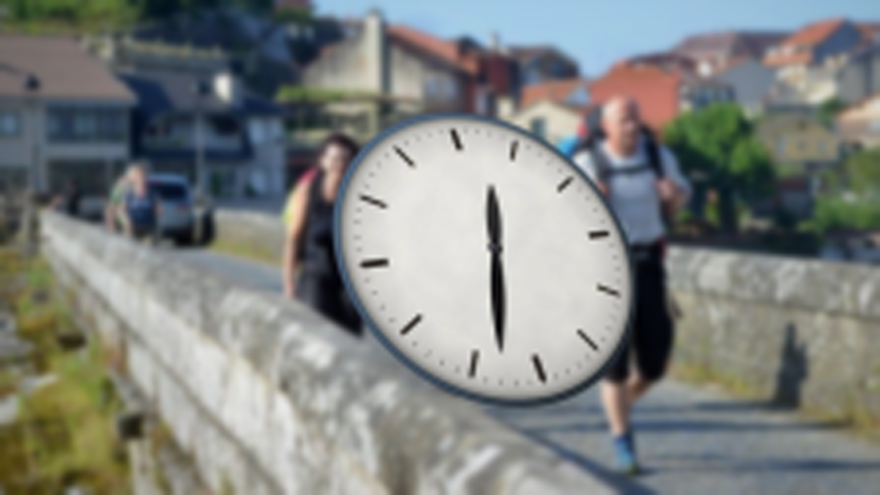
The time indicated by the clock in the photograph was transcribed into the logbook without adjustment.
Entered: 12:33
